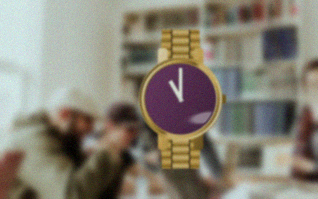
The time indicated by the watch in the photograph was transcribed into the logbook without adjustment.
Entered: 11:00
